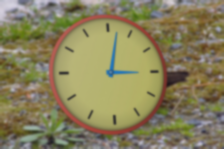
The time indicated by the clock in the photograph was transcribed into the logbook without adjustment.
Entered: 3:02
